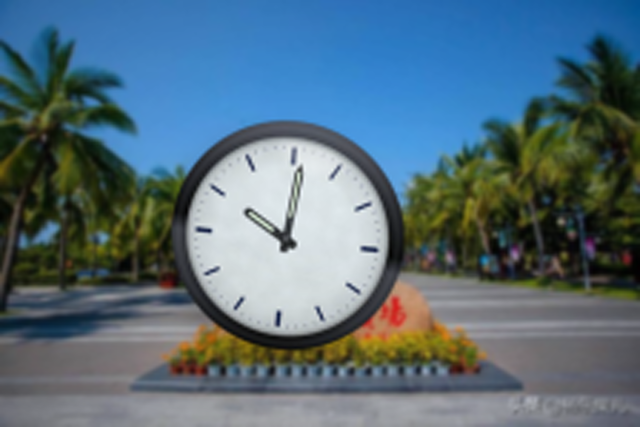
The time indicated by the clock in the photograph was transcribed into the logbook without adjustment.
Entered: 10:01
